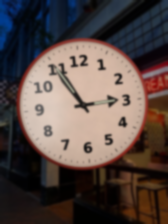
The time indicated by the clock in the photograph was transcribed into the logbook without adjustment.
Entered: 2:55
